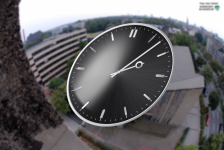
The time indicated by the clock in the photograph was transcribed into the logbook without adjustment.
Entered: 2:07
